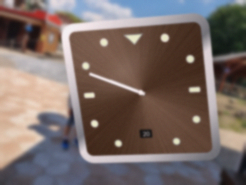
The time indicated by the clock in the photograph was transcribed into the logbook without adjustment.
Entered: 9:49
